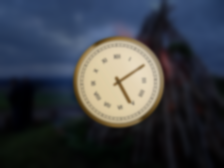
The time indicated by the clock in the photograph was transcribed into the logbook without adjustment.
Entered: 5:10
